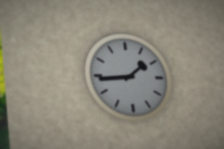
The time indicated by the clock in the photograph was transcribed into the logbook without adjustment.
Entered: 1:44
